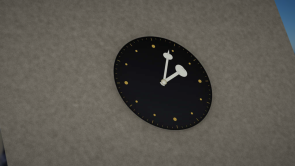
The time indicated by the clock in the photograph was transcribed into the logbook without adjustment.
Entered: 2:04
